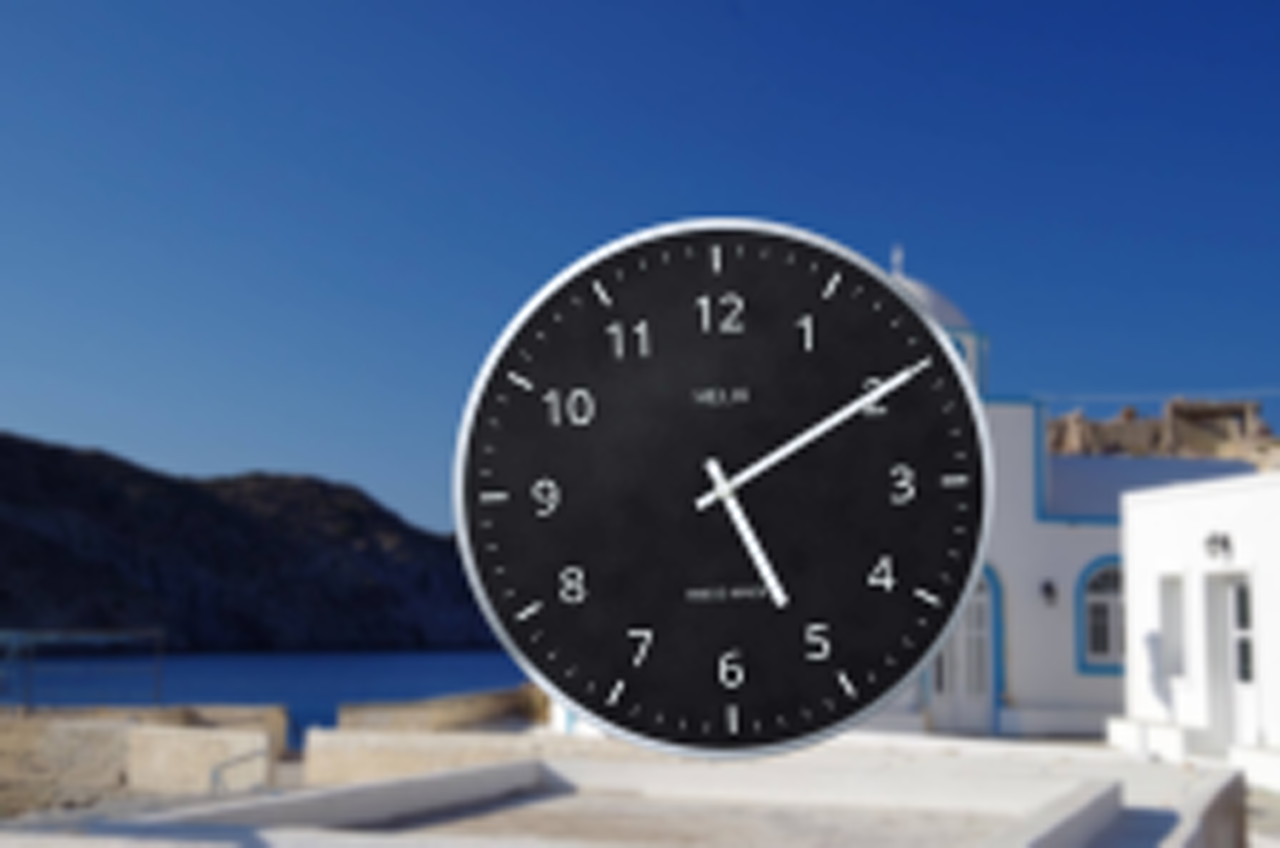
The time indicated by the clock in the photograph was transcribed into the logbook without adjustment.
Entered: 5:10
